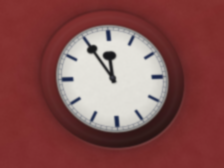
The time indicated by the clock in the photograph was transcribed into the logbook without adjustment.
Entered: 11:55
